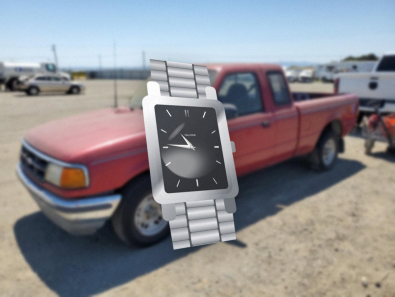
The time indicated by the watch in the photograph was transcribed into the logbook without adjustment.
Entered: 10:46
